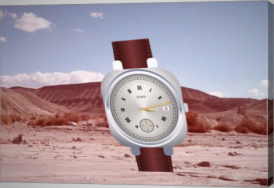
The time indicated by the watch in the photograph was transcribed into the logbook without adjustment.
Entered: 3:13
